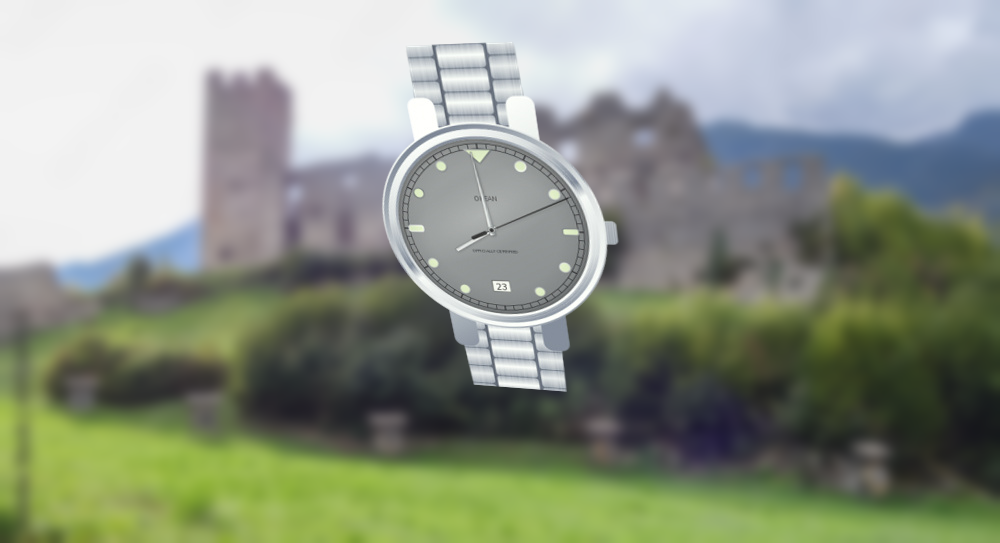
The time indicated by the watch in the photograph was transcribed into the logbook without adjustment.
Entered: 7:59:11
